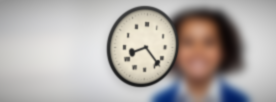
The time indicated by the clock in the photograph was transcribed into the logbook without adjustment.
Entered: 8:23
